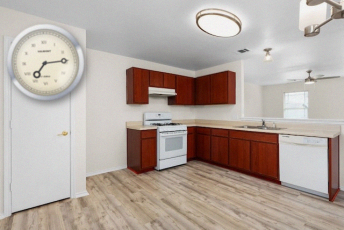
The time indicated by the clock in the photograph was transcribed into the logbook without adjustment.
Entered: 7:14
